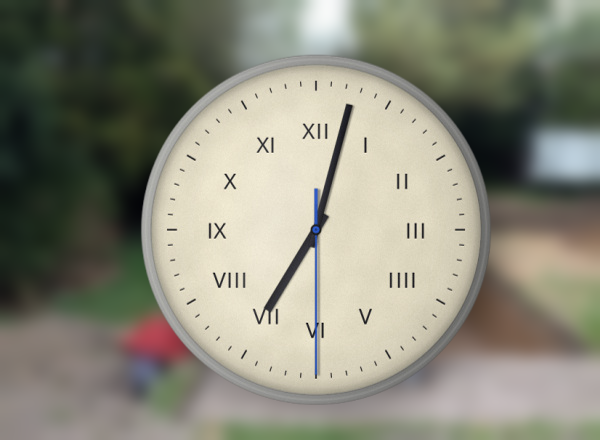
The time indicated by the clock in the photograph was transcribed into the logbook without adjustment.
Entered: 7:02:30
